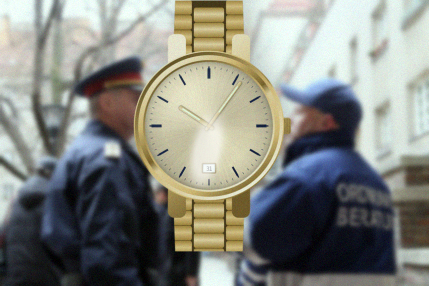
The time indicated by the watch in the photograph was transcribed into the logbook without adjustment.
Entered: 10:06
